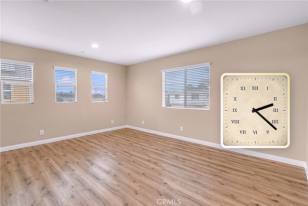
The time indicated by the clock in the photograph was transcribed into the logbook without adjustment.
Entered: 2:22
